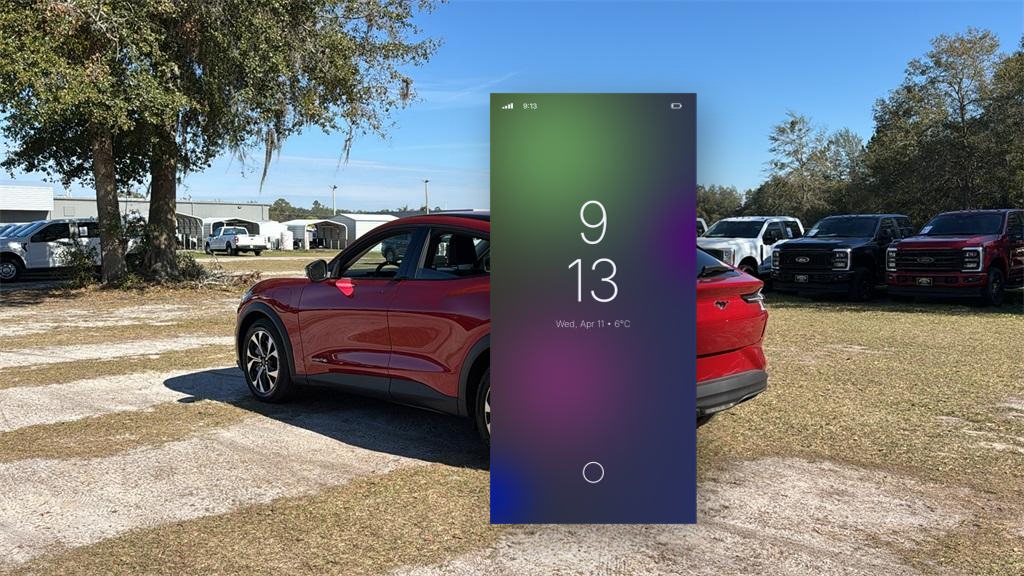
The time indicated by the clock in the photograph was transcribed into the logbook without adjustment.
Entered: 9:13
